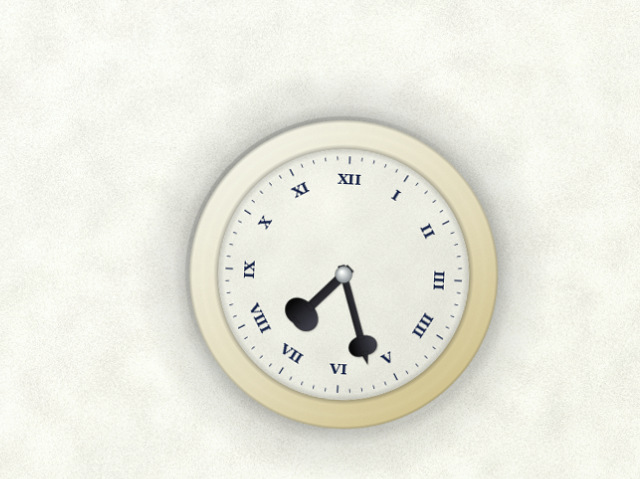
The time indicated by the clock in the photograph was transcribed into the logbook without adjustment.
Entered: 7:27
